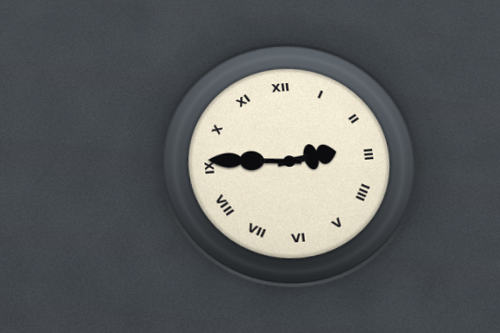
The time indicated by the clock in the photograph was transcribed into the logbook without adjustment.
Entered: 2:46
